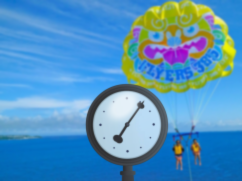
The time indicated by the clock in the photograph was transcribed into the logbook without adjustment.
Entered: 7:06
